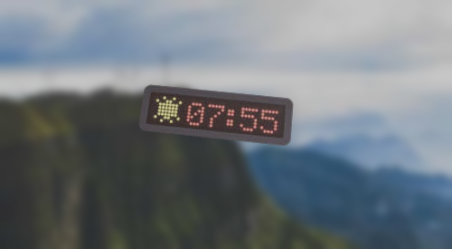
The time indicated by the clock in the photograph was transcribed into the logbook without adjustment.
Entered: 7:55
